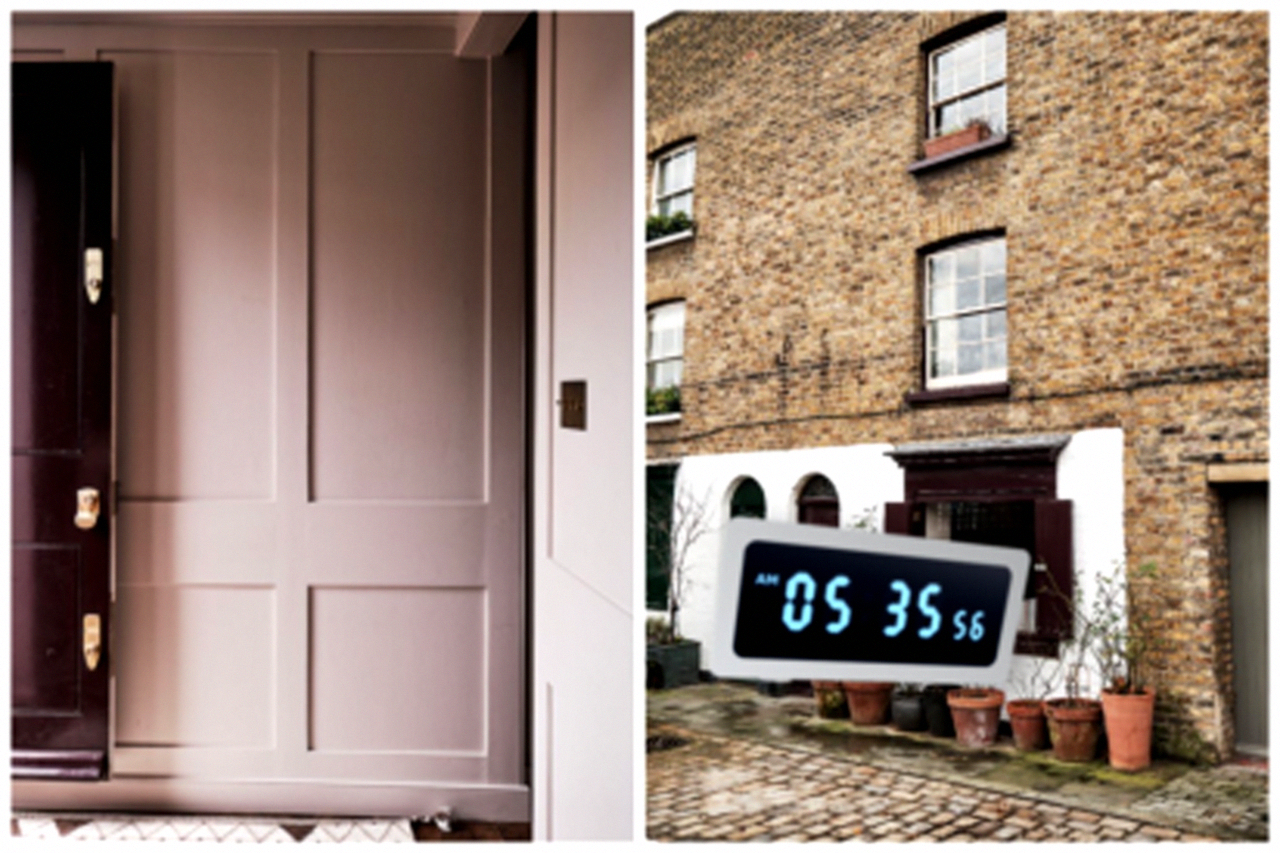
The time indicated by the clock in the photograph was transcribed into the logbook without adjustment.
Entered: 5:35:56
